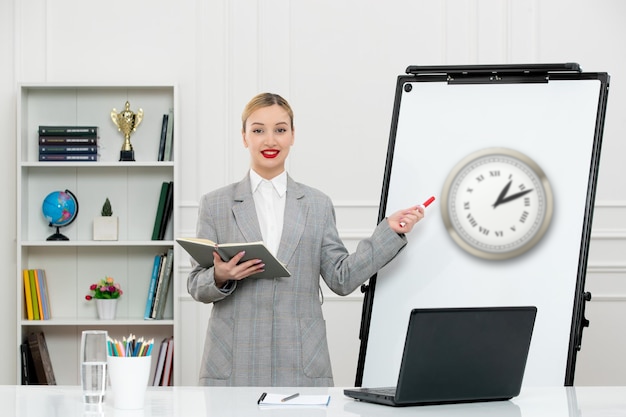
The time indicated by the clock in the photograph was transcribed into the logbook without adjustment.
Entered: 1:12
